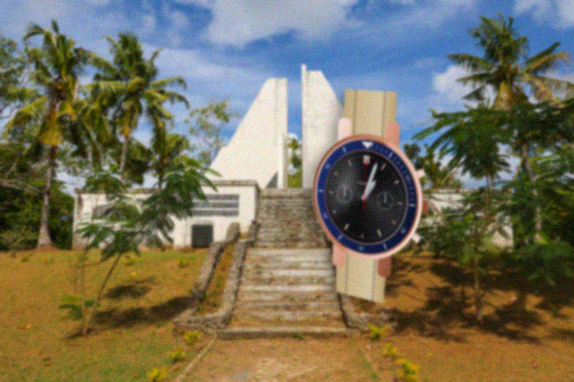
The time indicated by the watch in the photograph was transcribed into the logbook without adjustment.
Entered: 1:03
